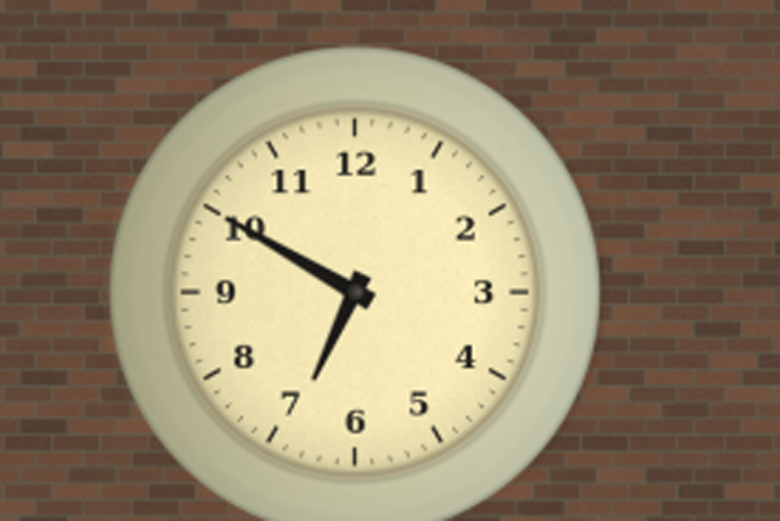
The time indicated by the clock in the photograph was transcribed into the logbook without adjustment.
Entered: 6:50
